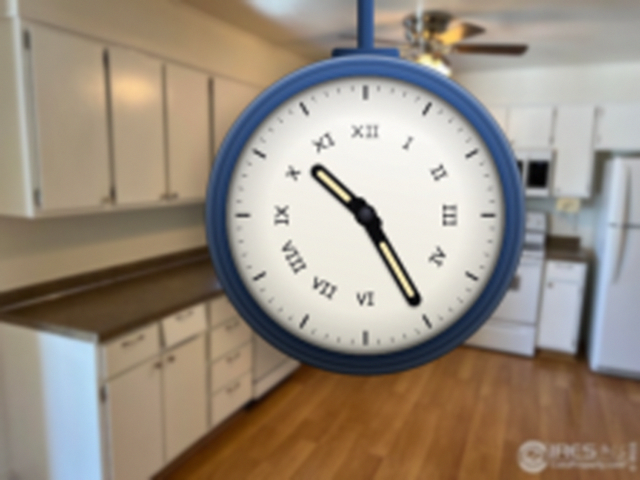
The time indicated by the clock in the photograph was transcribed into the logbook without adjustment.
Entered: 10:25
